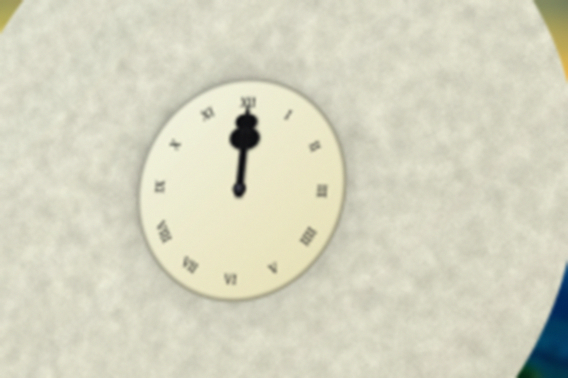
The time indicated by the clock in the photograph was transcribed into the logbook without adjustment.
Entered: 12:00
